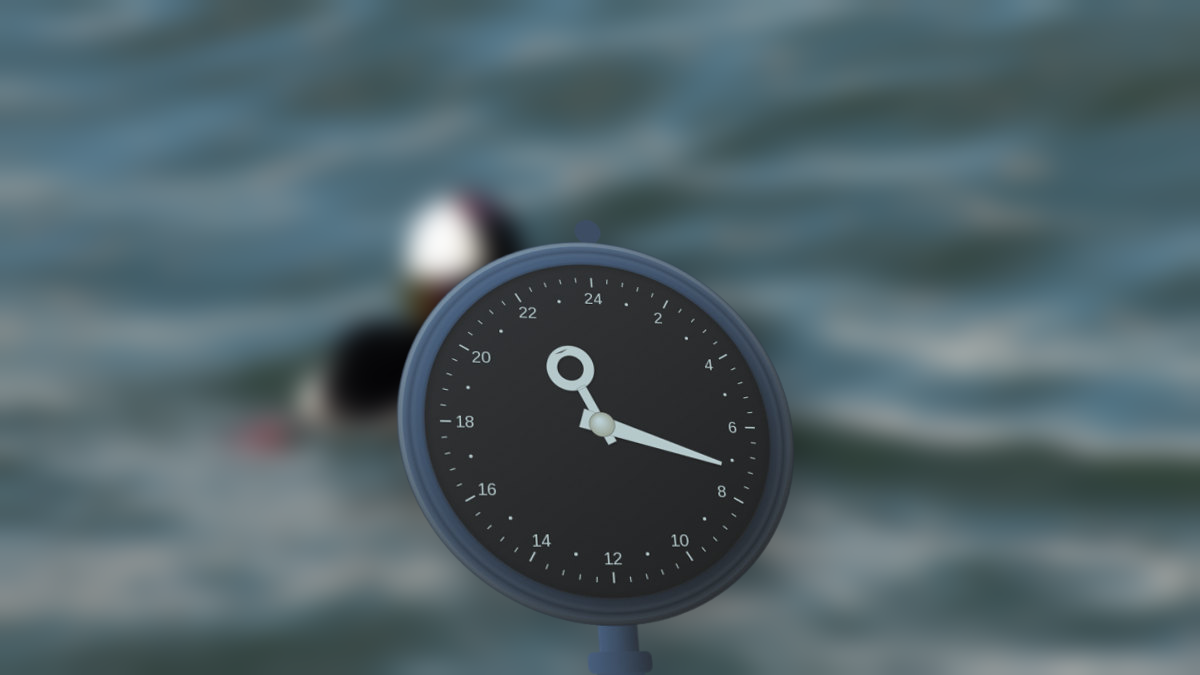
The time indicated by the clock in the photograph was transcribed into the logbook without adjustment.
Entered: 22:18
